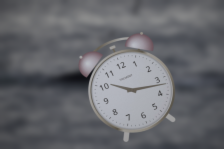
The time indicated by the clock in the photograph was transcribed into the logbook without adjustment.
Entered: 10:17
